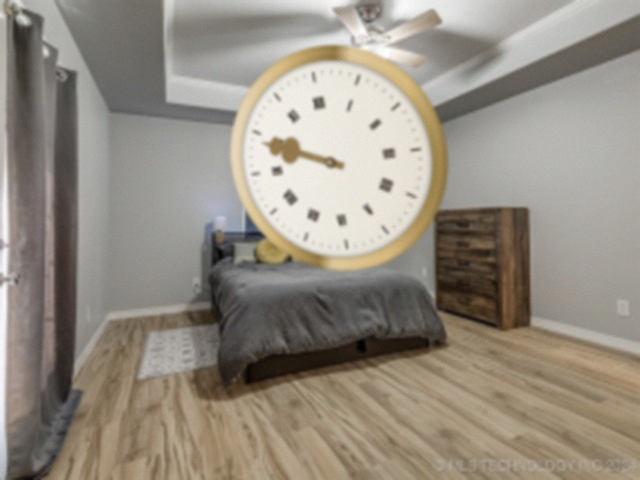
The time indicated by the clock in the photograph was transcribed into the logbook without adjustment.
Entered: 9:49
